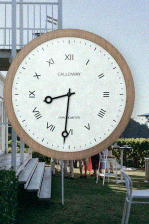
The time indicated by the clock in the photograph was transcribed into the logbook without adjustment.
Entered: 8:31
